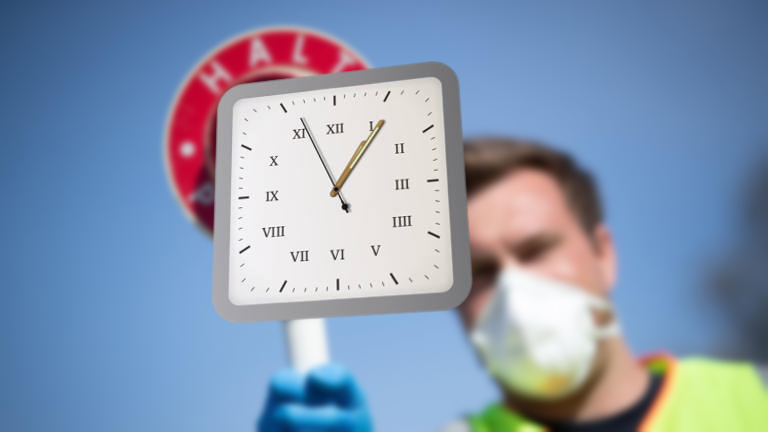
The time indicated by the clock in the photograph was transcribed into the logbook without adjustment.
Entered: 1:05:56
